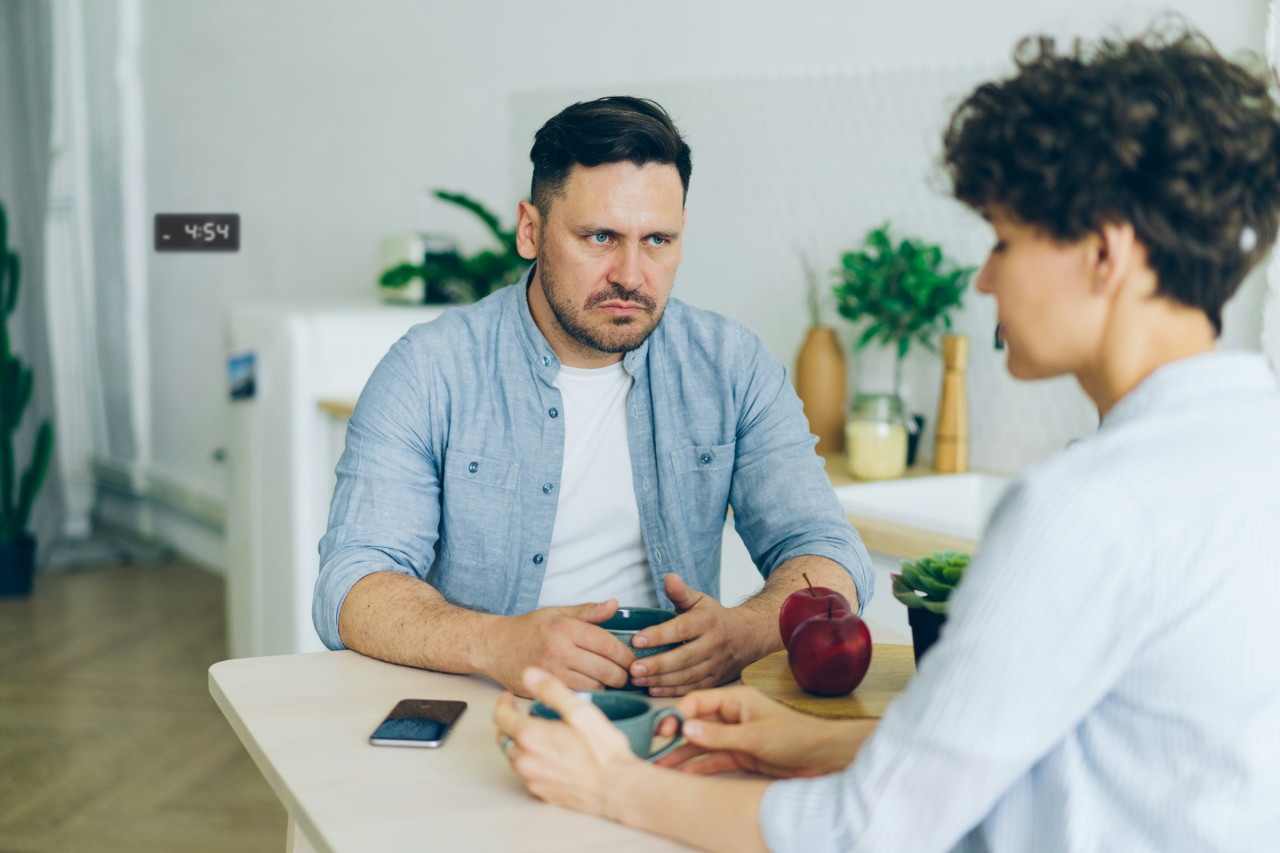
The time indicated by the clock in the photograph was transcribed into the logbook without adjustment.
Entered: 4:54
